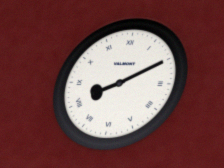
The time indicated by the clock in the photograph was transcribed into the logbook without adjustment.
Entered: 8:10
